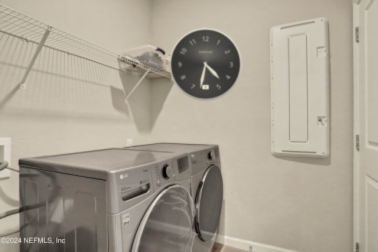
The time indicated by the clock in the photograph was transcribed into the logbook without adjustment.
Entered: 4:32
